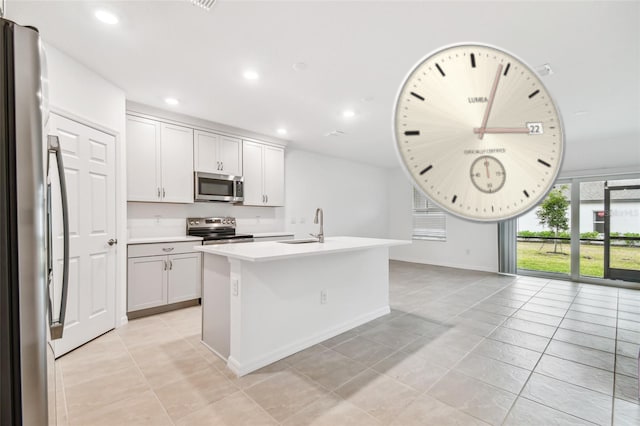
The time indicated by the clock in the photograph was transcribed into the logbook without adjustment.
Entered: 3:04
